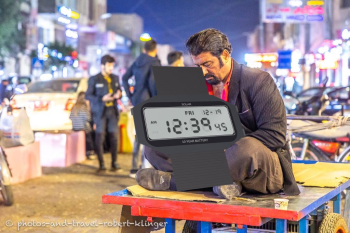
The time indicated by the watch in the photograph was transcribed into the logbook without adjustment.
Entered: 12:39:45
